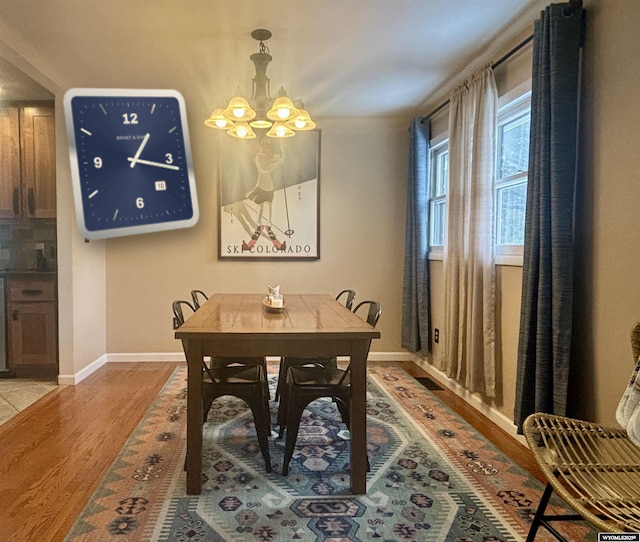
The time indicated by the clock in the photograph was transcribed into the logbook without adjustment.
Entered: 1:17
